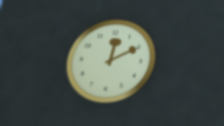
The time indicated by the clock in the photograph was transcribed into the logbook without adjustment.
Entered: 12:10
